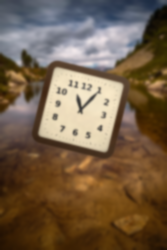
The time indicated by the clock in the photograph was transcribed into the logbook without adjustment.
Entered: 11:05
